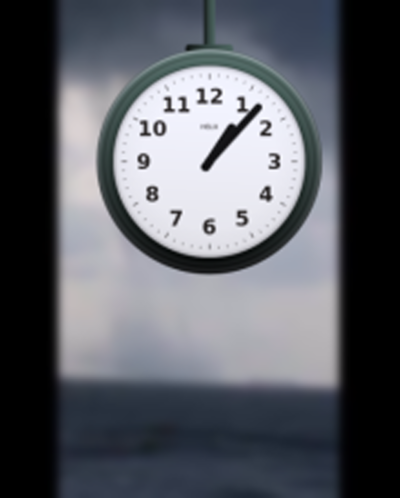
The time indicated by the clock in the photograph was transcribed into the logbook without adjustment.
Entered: 1:07
